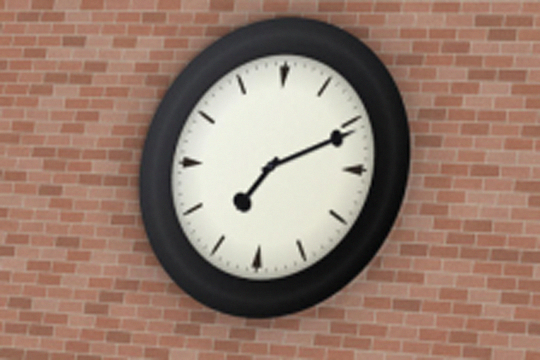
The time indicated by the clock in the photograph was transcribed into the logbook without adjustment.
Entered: 7:11
